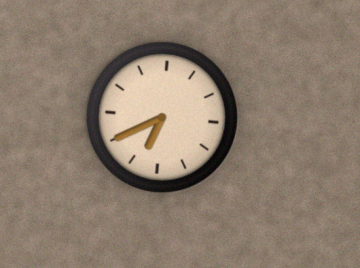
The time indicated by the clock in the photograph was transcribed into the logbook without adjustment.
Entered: 6:40
